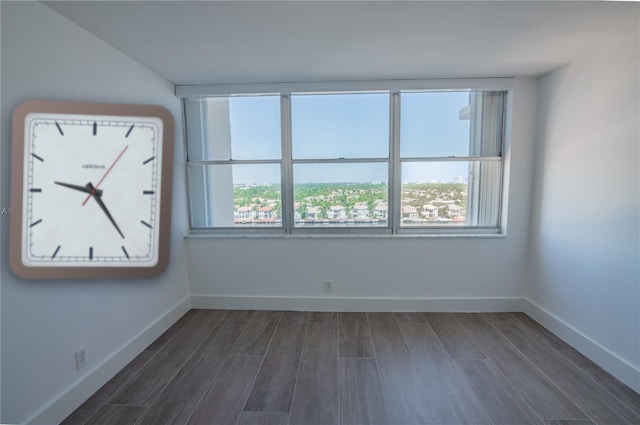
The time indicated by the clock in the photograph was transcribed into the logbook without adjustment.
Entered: 9:24:06
